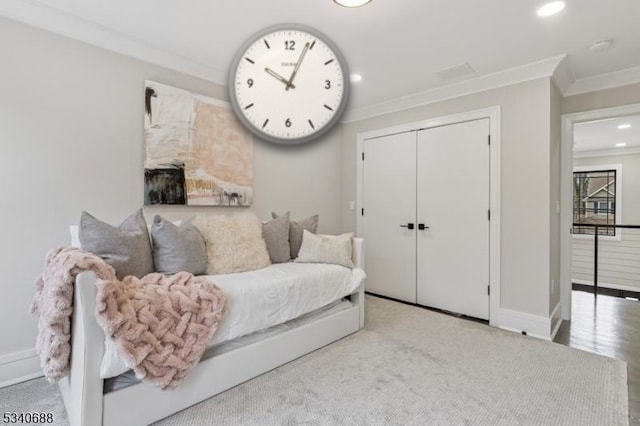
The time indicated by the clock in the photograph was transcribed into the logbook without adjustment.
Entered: 10:04
